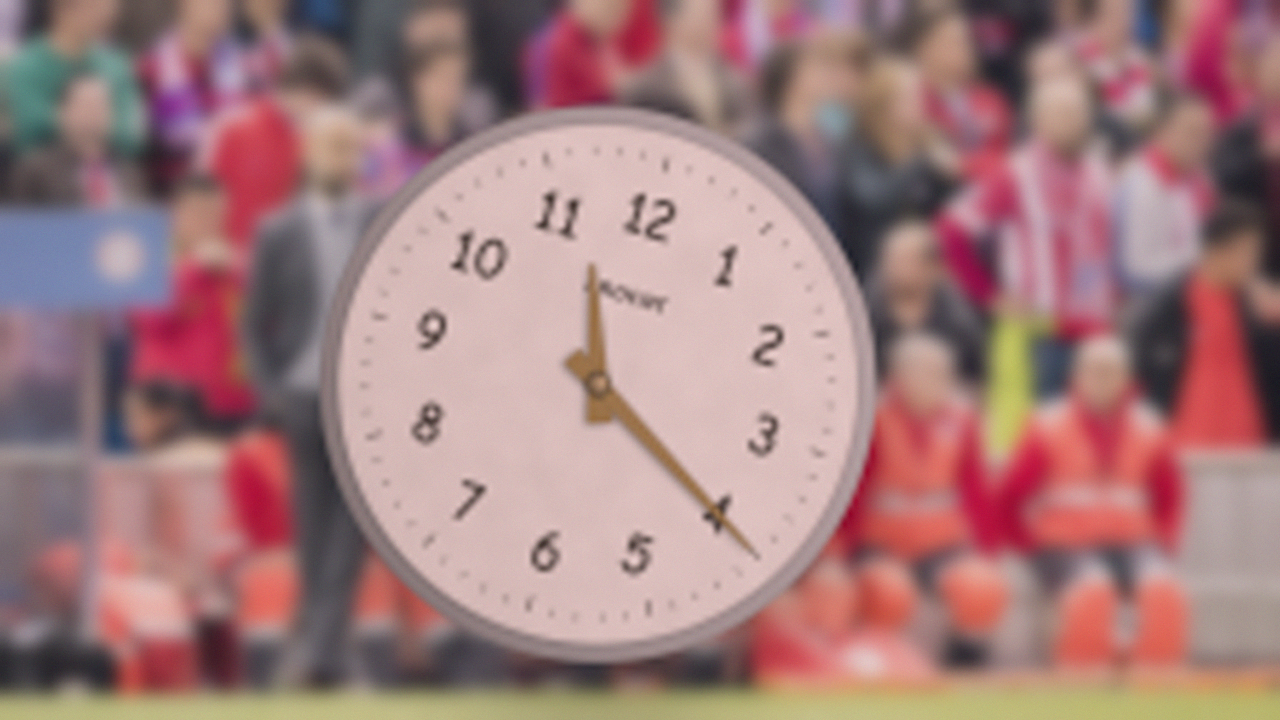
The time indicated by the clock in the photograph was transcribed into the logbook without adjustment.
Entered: 11:20
